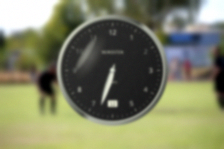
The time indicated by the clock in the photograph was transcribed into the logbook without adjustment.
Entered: 6:33
